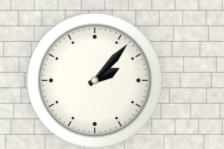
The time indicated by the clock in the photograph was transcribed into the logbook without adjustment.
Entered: 2:07
